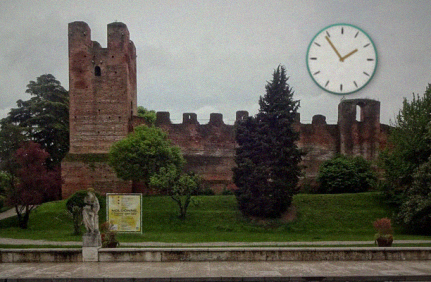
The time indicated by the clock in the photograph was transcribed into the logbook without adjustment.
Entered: 1:54
